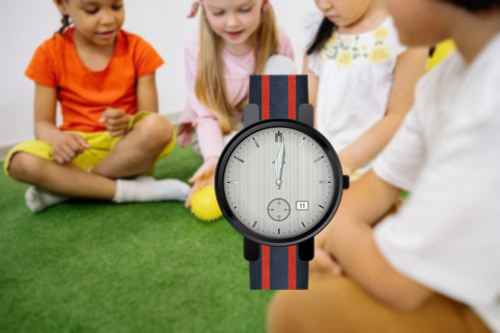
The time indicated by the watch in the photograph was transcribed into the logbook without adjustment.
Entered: 12:01
